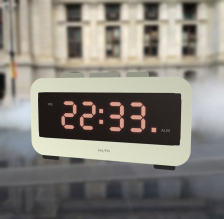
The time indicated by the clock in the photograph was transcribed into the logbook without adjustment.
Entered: 22:33
